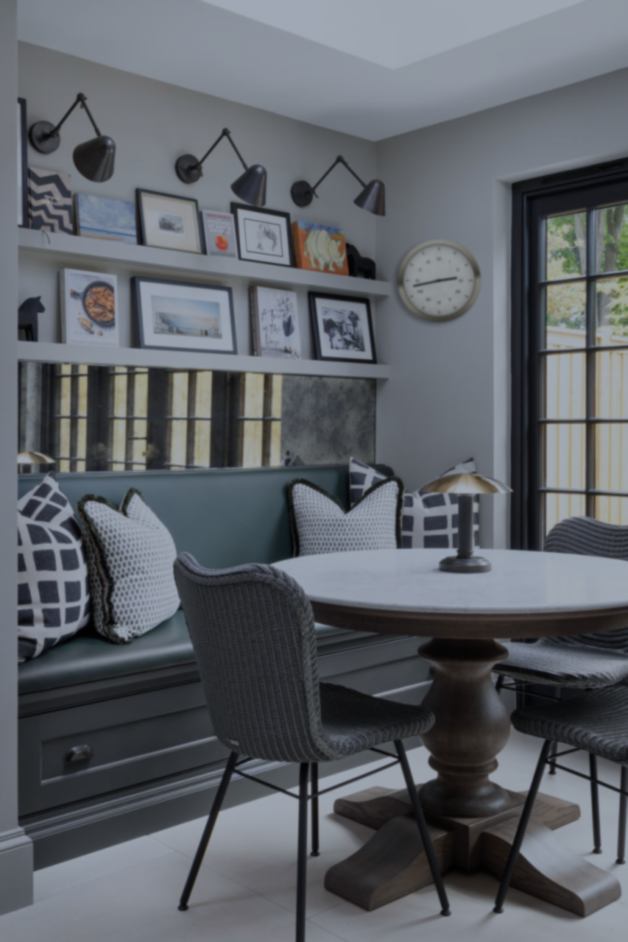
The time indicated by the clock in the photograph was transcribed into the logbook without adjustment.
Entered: 2:43
